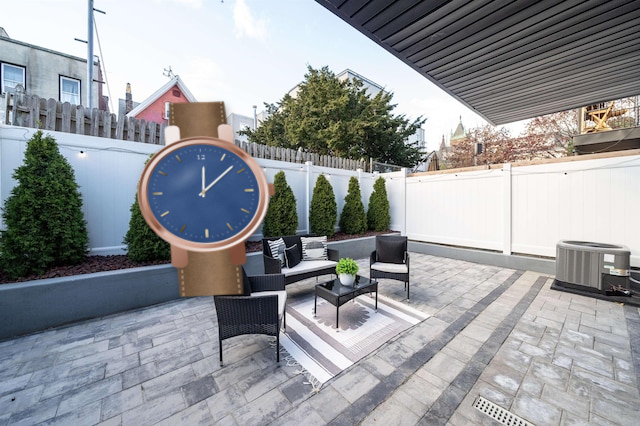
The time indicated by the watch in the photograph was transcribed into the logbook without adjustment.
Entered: 12:08
